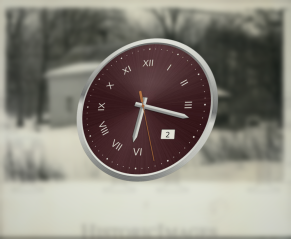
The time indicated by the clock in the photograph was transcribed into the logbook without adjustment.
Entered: 6:17:27
